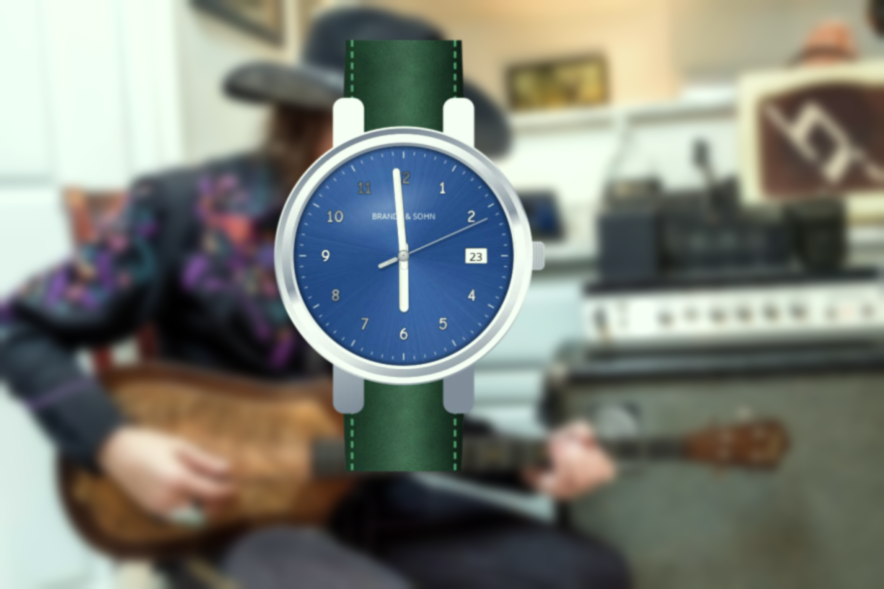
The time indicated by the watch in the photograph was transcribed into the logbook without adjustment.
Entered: 5:59:11
